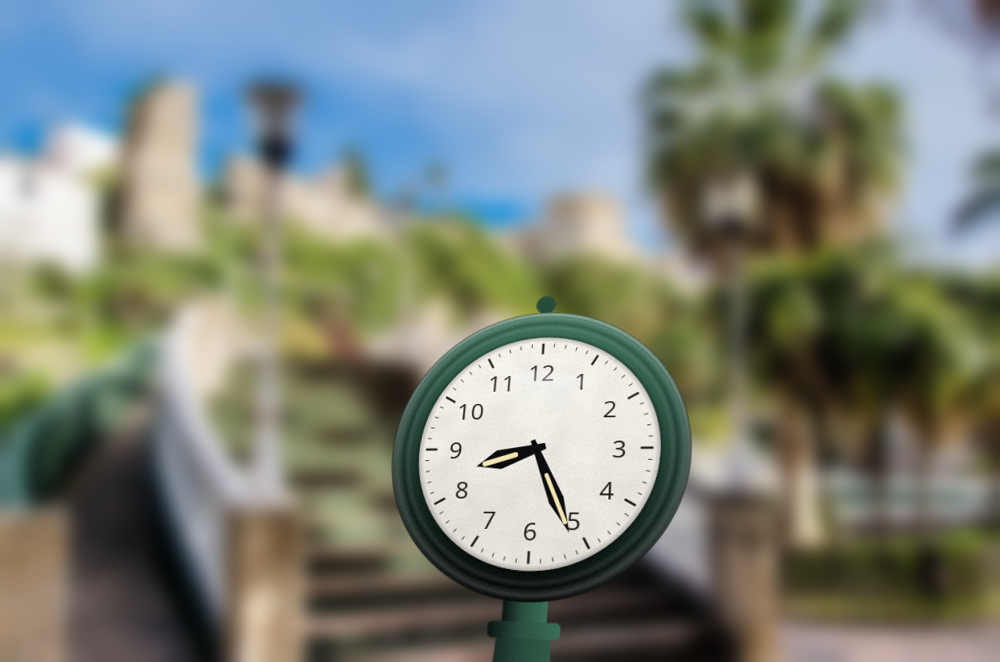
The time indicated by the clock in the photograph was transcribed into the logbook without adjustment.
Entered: 8:26
